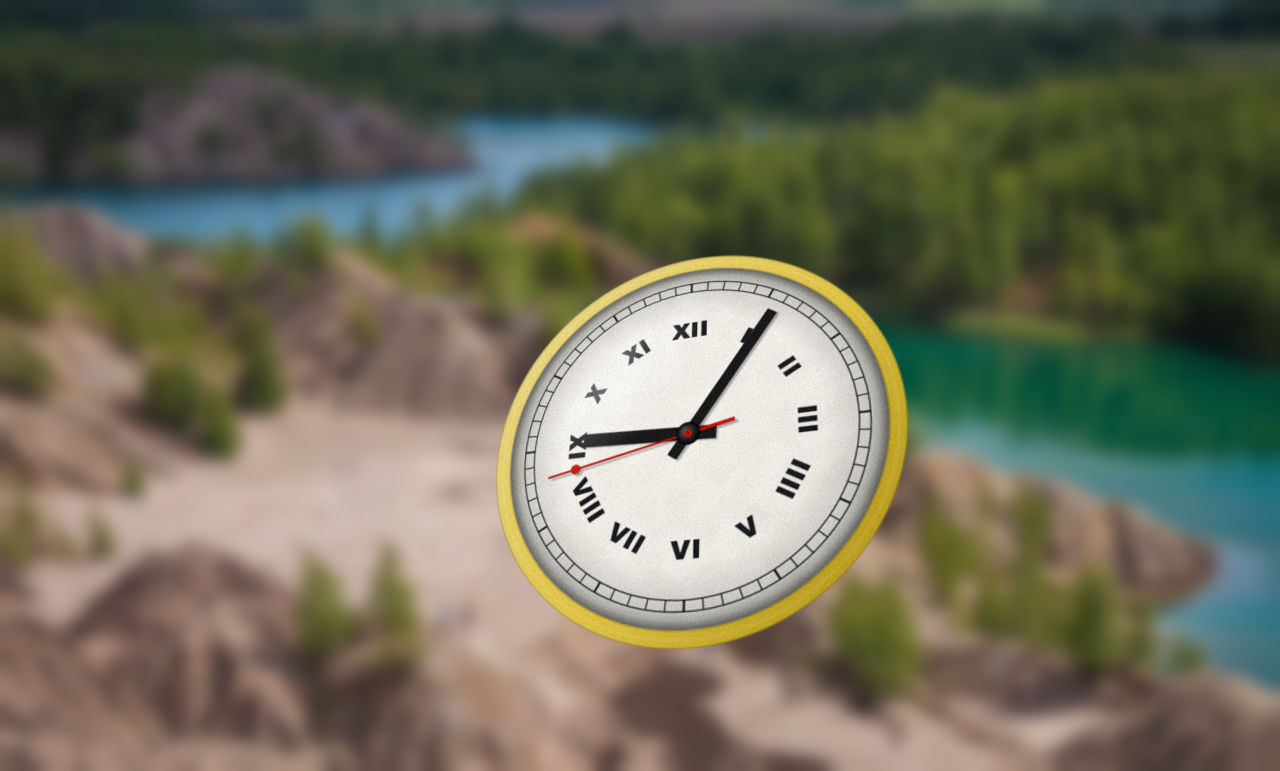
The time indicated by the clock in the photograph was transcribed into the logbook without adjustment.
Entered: 9:05:43
